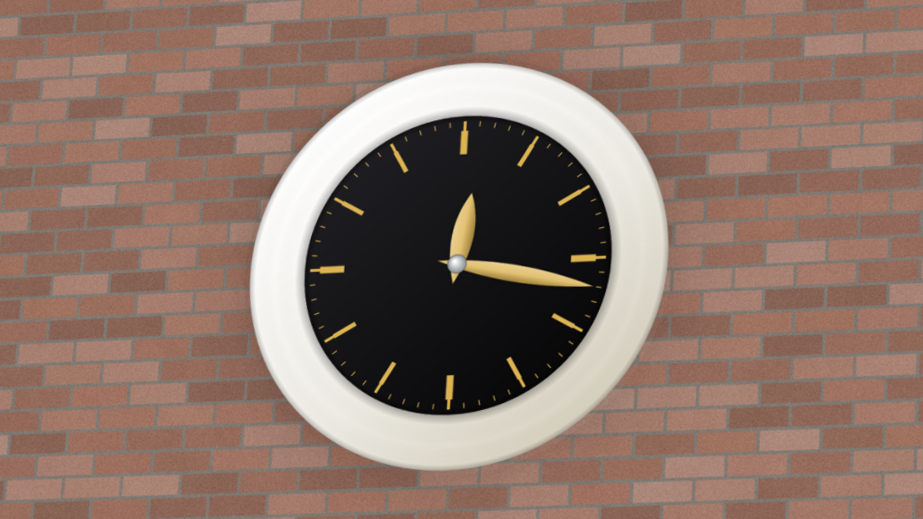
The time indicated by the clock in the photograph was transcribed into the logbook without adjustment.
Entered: 12:17
